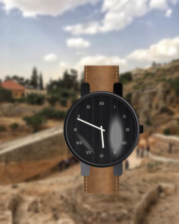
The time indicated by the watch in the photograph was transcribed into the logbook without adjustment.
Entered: 5:49
